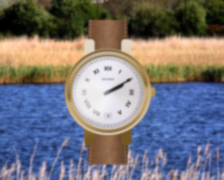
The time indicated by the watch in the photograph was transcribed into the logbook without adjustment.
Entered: 2:10
